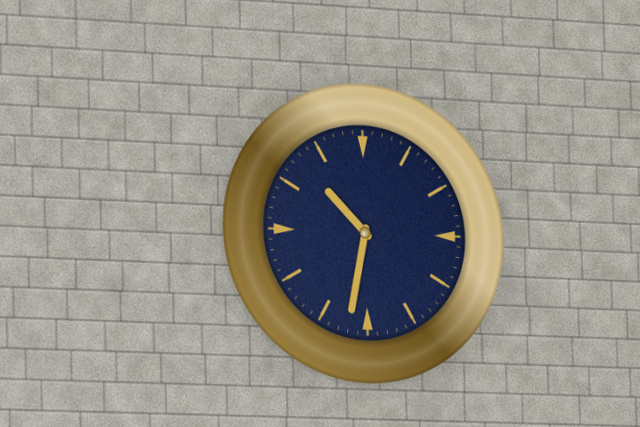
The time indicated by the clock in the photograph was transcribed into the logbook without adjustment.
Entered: 10:32
